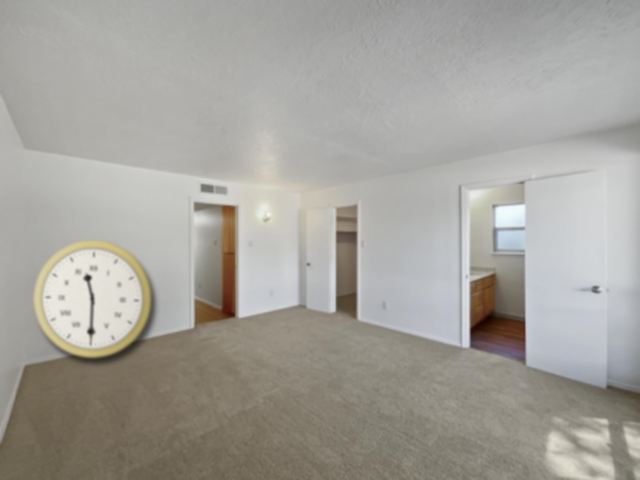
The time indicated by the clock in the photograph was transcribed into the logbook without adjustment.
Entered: 11:30
